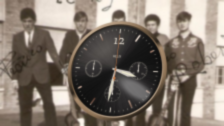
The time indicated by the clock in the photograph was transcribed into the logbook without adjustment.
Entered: 3:31
